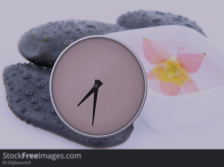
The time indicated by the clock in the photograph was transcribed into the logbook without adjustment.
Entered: 7:31
